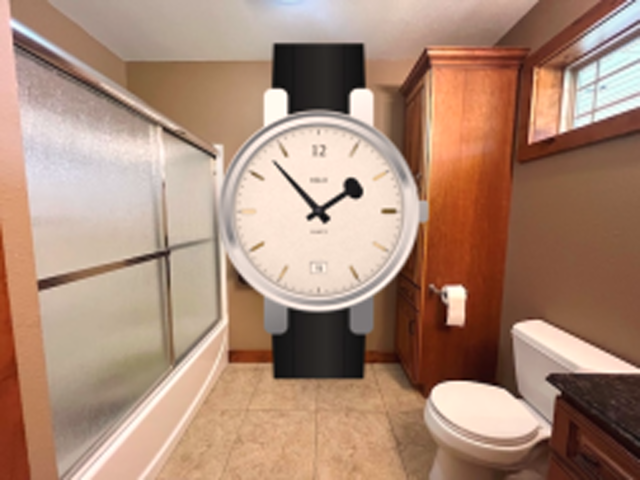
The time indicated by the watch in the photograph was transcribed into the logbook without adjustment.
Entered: 1:53
